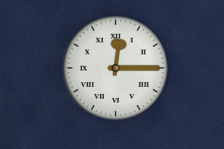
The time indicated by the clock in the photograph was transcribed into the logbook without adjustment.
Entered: 12:15
